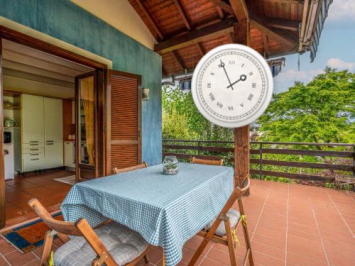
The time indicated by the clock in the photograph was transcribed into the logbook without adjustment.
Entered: 1:56
